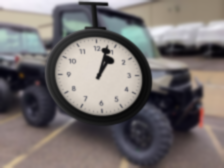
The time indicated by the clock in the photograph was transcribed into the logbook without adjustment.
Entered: 1:03
